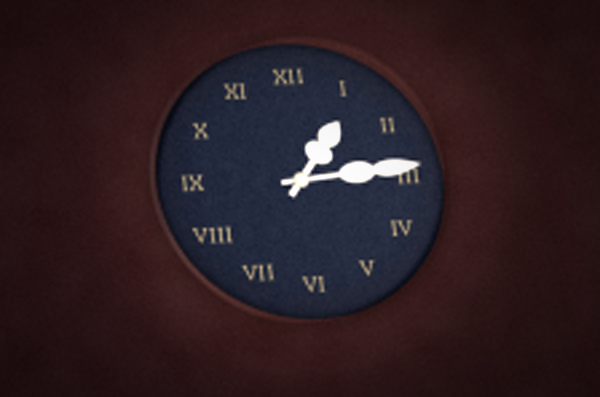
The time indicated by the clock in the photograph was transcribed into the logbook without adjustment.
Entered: 1:14
